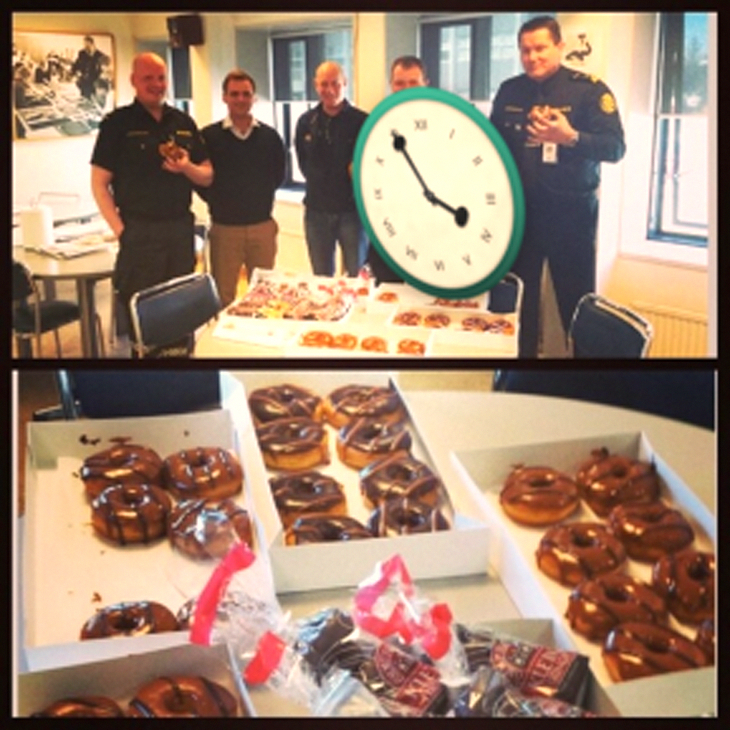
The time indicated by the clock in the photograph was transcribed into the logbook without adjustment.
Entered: 3:55
